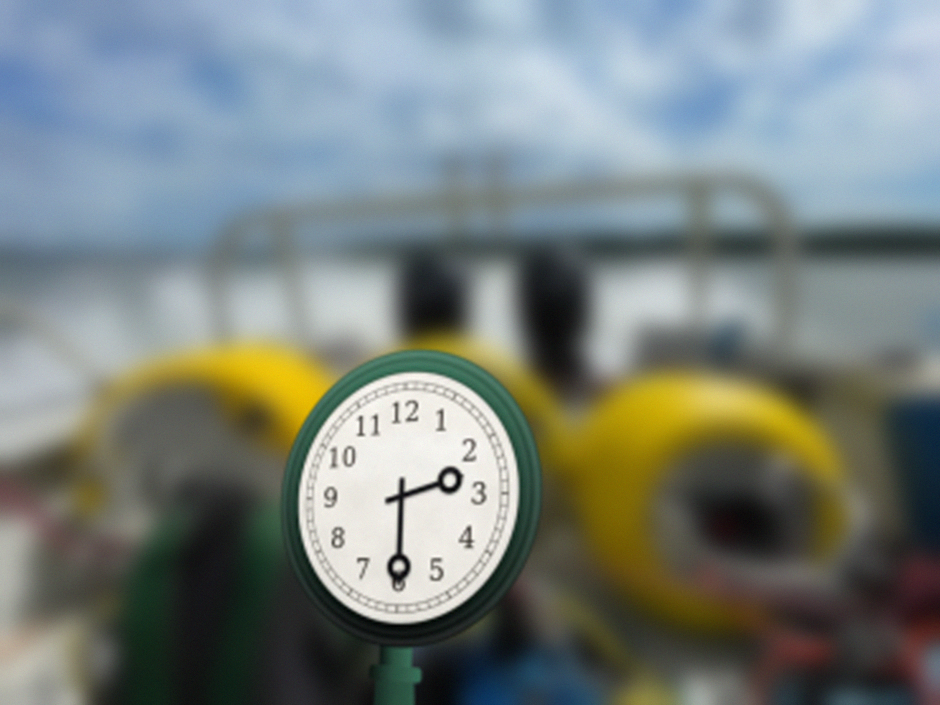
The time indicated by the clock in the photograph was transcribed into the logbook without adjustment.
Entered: 2:30
